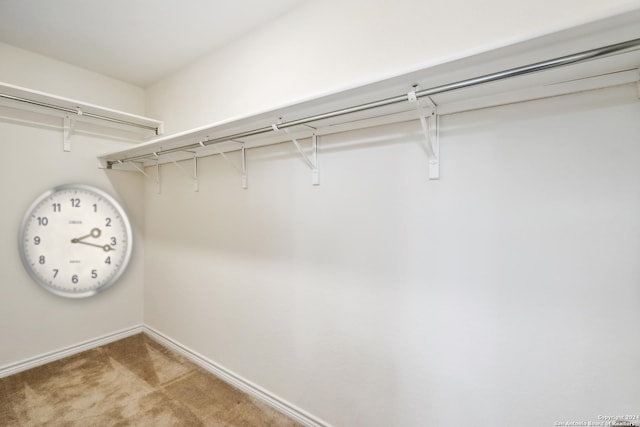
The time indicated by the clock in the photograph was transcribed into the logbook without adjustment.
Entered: 2:17
